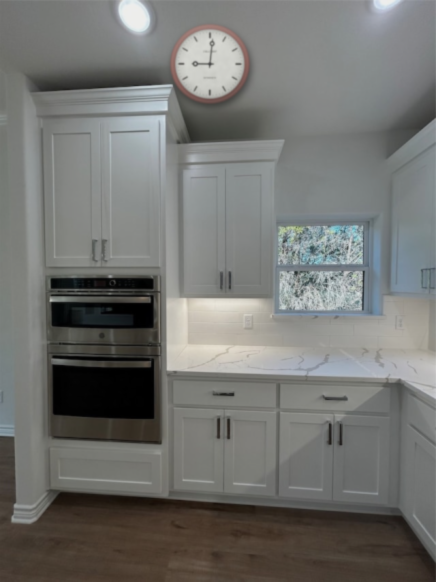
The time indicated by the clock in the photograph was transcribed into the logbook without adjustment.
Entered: 9:01
